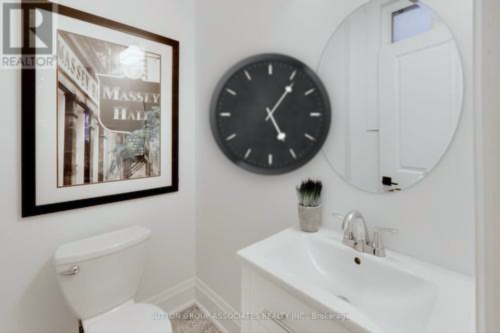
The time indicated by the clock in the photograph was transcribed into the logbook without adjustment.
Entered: 5:06
